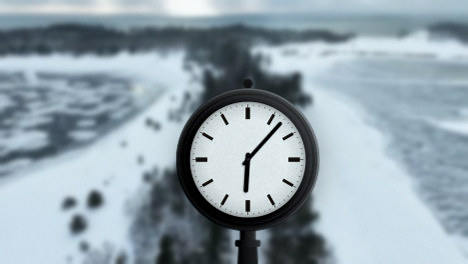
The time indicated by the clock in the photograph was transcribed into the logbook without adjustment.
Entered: 6:07
